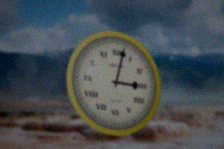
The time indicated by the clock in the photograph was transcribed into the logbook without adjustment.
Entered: 3:02
